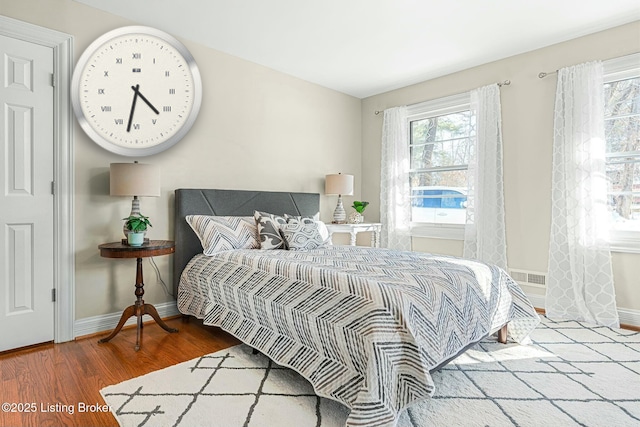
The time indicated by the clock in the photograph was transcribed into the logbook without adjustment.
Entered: 4:32
